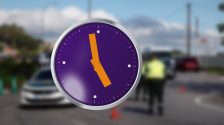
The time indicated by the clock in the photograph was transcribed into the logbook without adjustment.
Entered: 4:58
